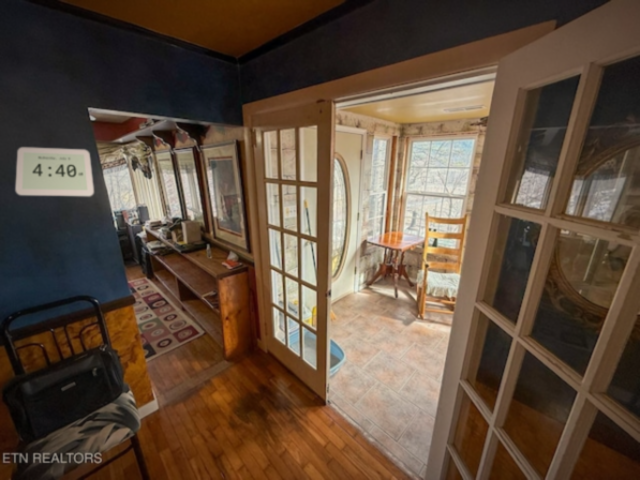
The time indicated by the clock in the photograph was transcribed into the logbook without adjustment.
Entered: 4:40
